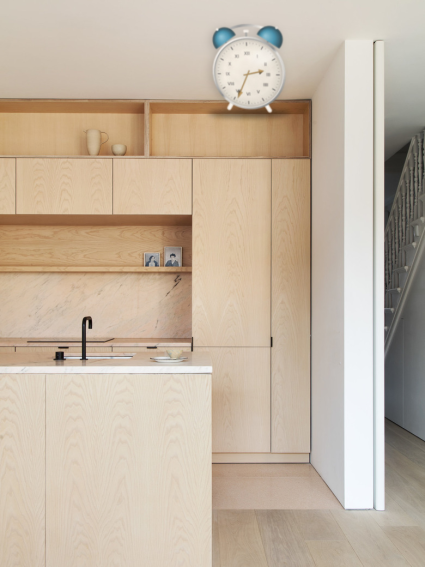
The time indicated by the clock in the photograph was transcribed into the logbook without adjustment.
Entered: 2:34
